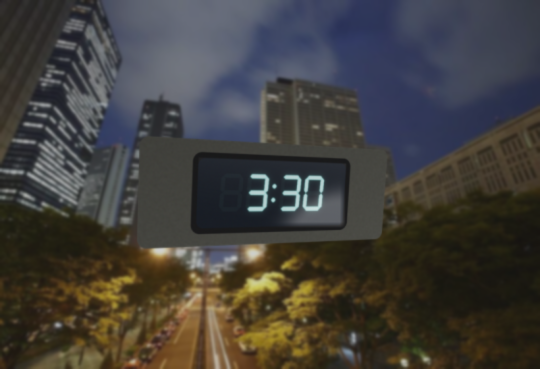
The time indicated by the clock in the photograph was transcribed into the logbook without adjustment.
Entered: 3:30
